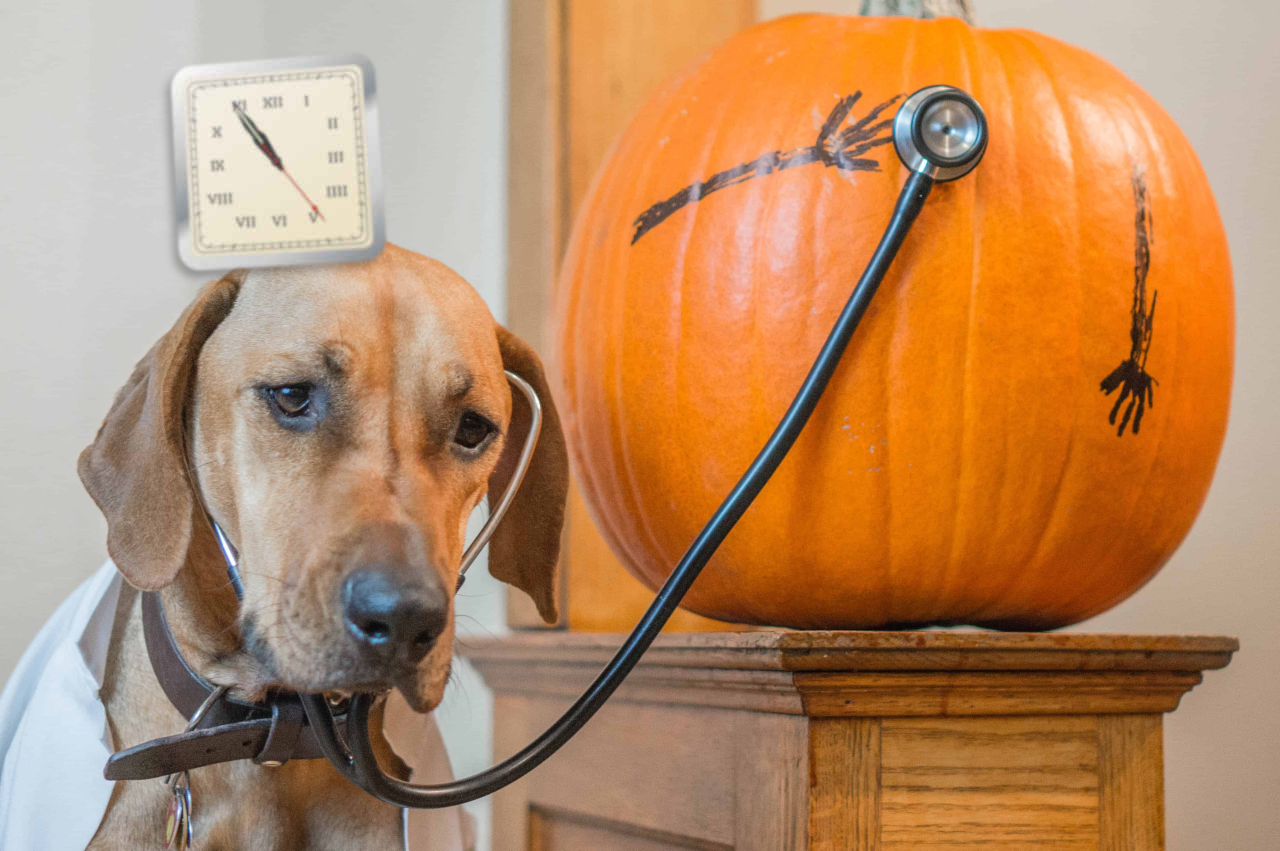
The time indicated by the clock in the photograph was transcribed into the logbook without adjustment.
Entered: 10:54:24
